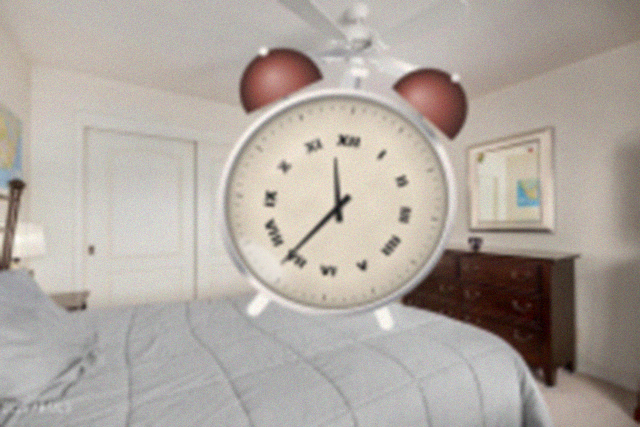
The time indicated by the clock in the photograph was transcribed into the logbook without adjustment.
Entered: 11:36
